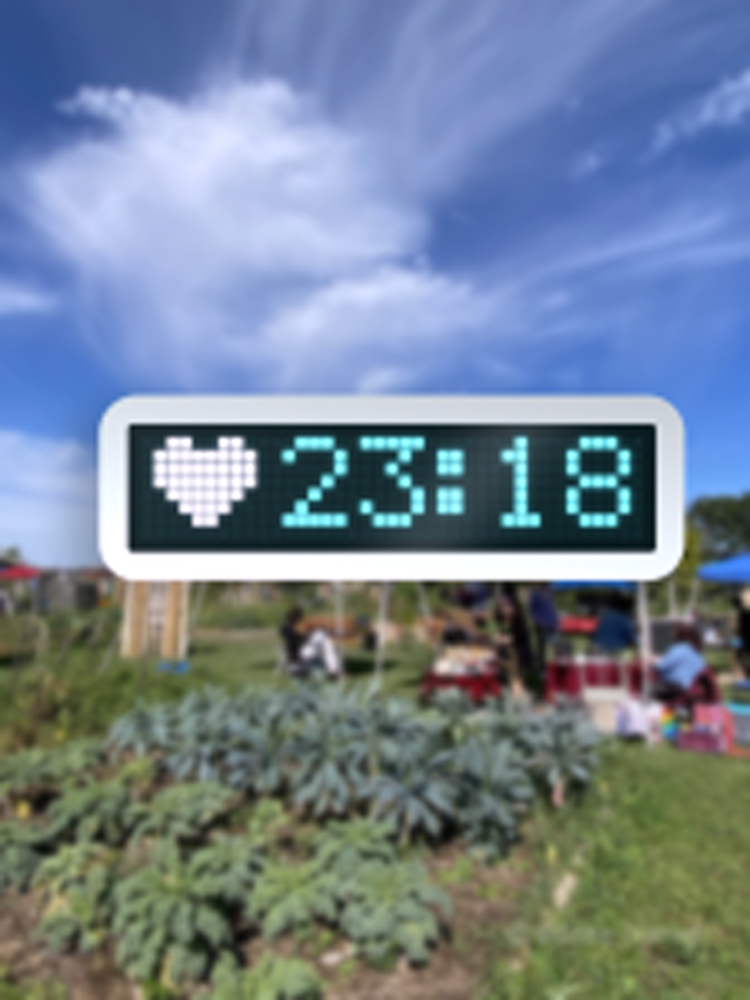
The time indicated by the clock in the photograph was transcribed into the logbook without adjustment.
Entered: 23:18
